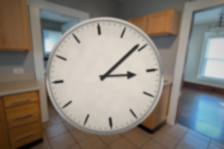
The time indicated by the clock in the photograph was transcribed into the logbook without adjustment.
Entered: 3:09
